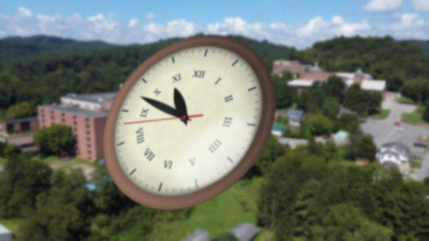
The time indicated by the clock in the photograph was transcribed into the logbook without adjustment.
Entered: 10:47:43
